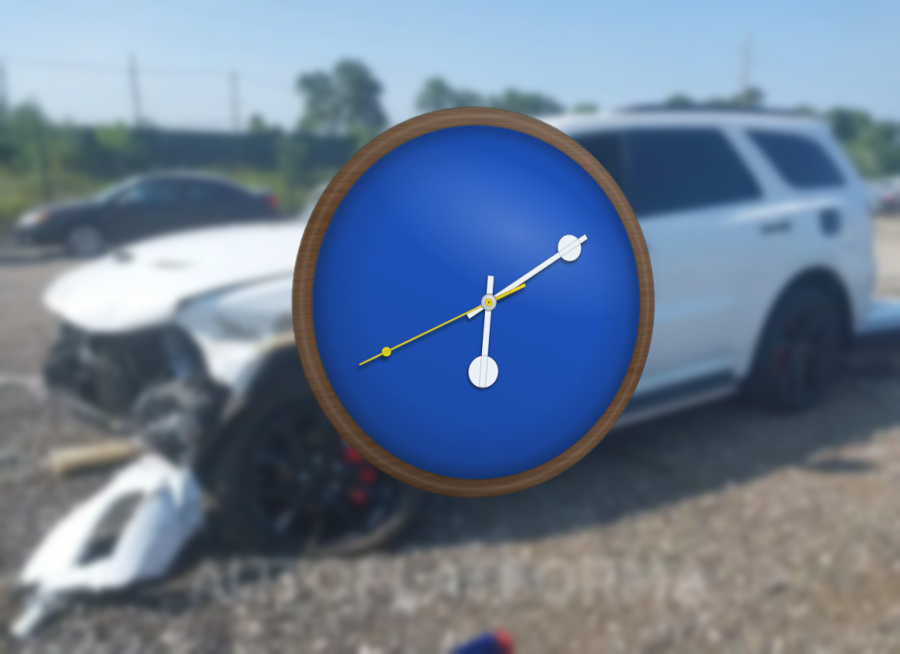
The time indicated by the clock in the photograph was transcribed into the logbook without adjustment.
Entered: 6:09:41
